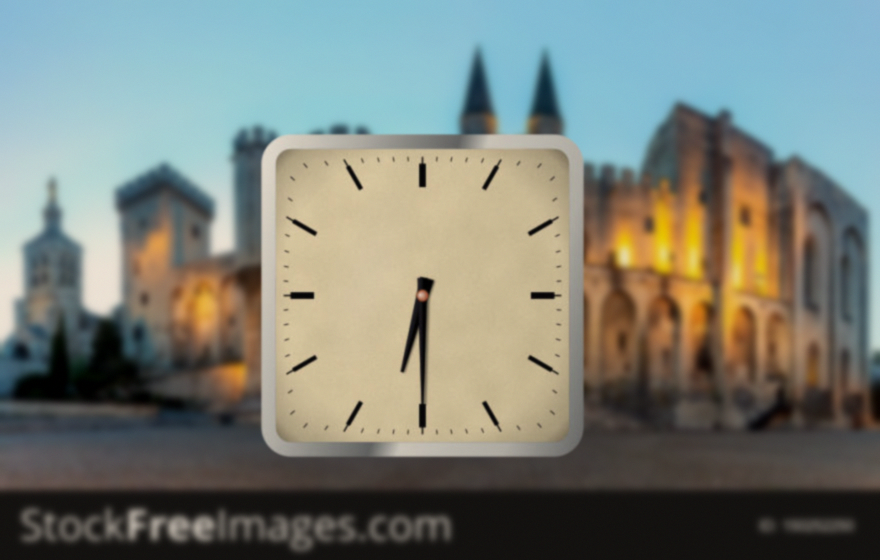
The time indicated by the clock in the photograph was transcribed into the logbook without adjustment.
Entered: 6:30
